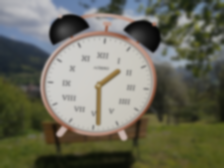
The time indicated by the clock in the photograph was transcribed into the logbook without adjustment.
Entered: 1:29
